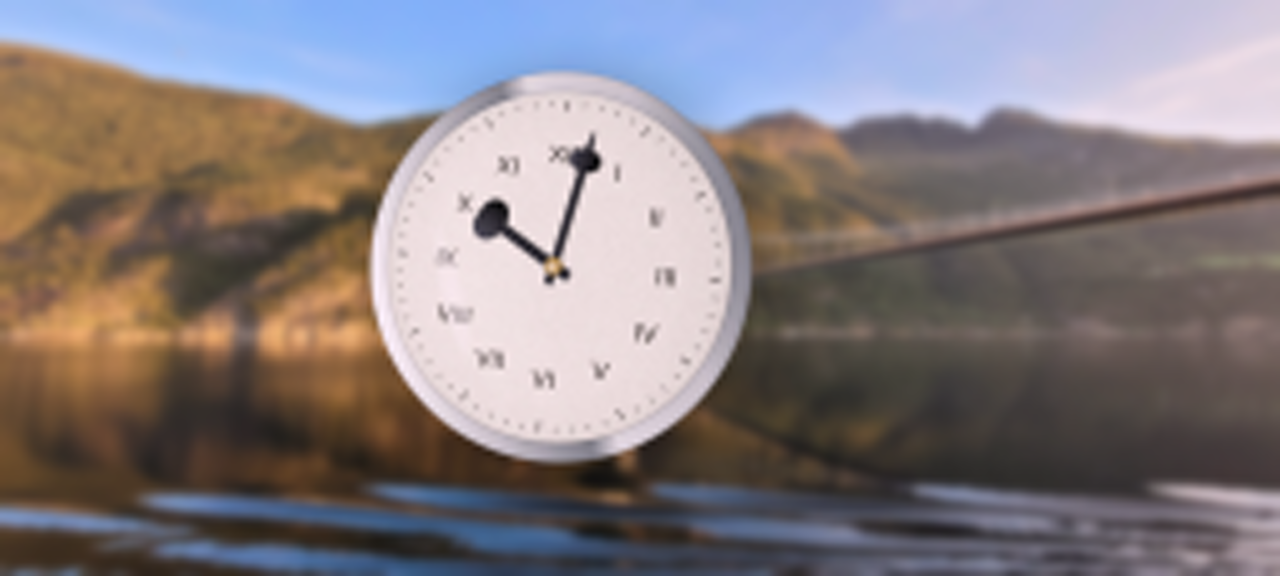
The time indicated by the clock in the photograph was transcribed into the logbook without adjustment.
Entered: 10:02
